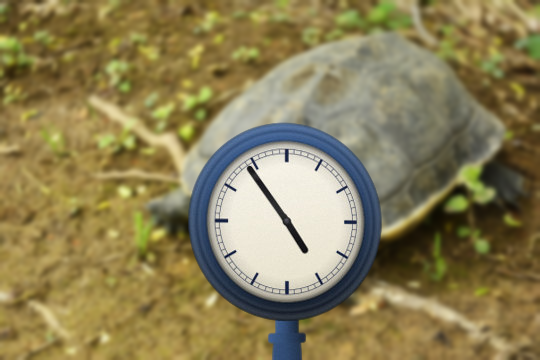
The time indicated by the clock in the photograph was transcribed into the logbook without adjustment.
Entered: 4:54
